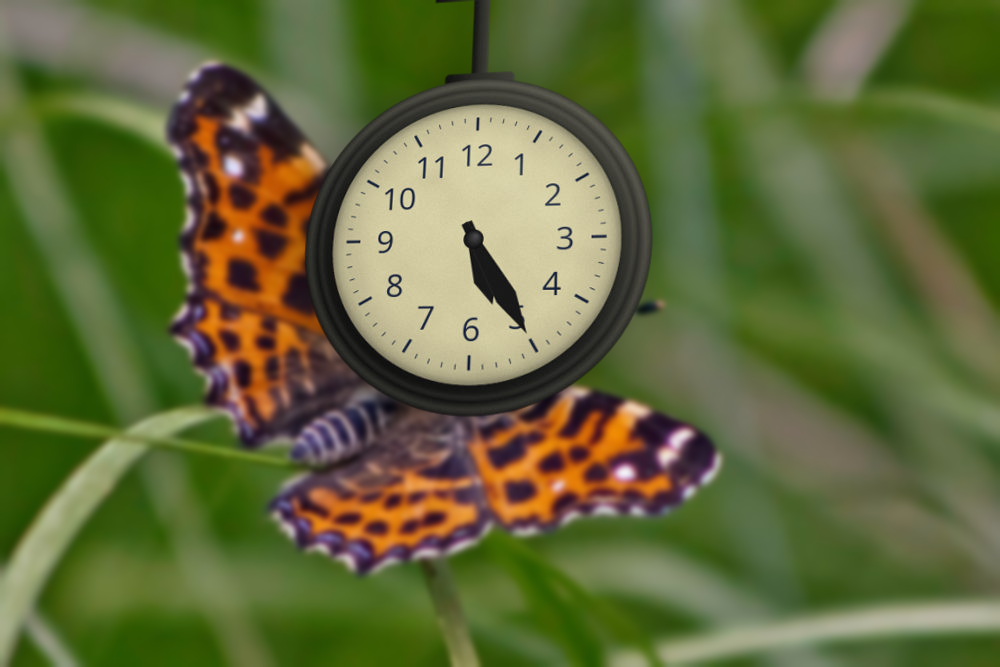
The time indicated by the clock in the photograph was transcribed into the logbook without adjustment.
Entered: 5:25
